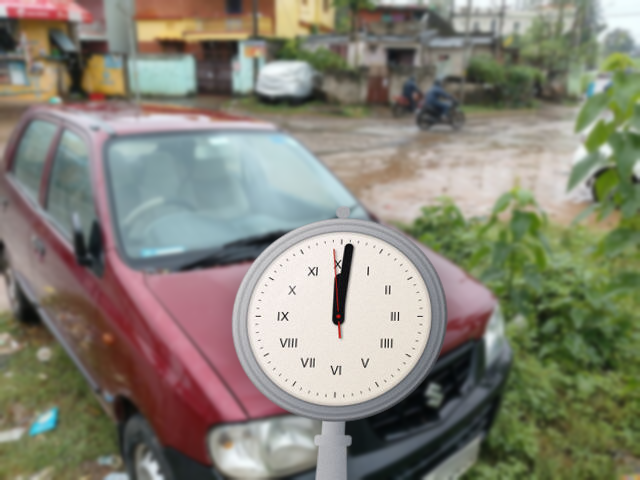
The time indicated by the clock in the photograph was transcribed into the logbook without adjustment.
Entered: 12:00:59
